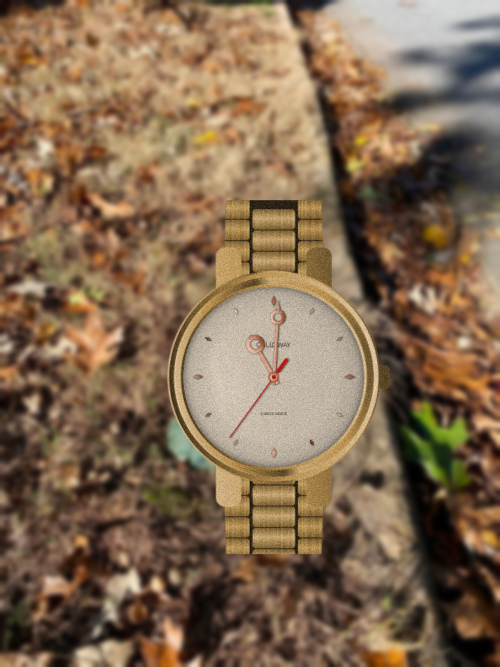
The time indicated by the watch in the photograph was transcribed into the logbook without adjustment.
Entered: 11:00:36
